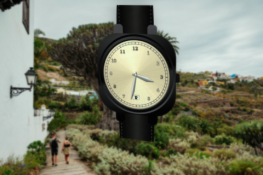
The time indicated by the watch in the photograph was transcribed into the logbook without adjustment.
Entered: 3:32
